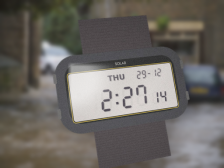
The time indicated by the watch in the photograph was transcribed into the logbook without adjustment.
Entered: 2:27:14
